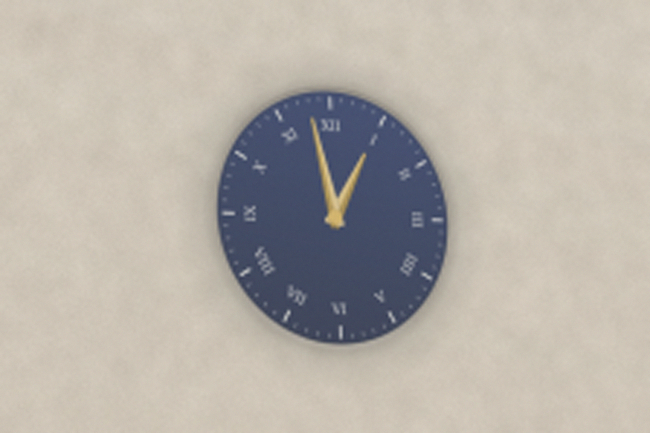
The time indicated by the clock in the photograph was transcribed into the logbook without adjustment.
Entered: 12:58
